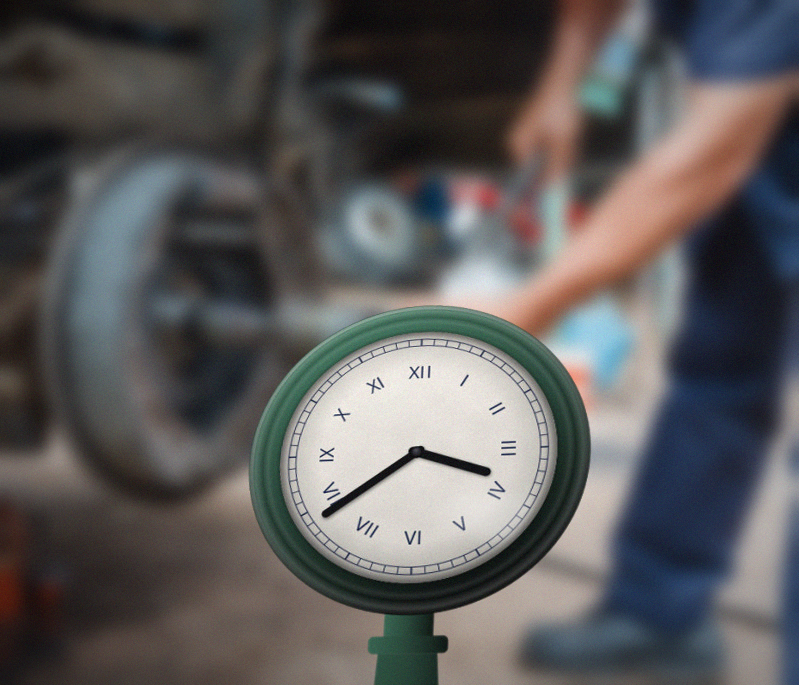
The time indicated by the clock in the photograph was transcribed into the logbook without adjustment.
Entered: 3:39
